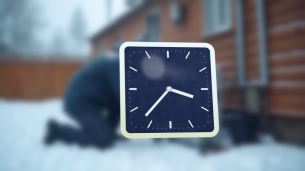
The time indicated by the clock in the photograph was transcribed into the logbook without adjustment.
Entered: 3:37
